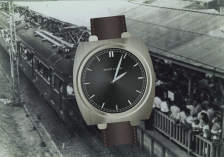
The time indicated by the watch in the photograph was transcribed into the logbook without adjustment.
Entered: 2:04
